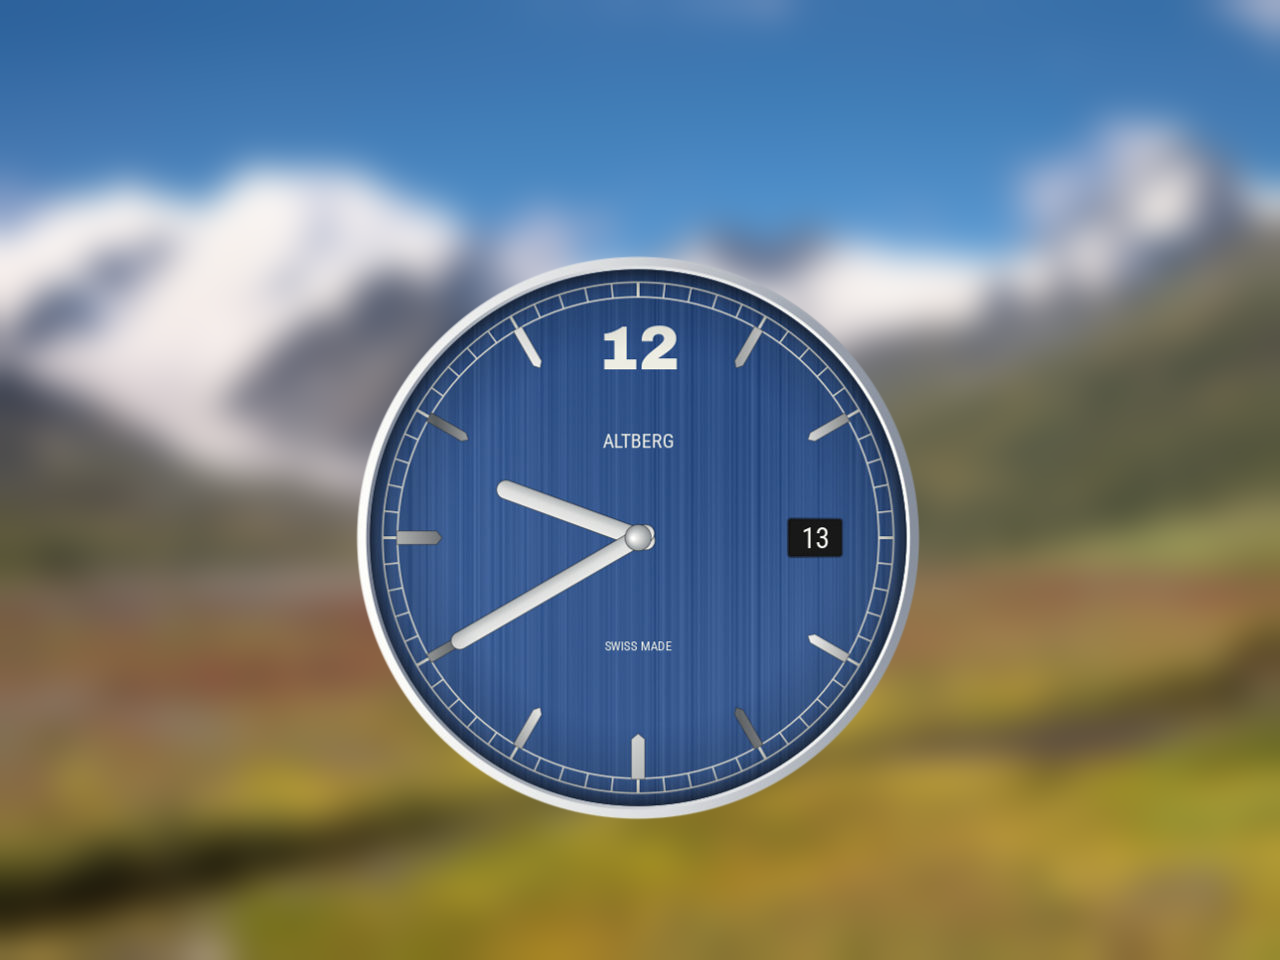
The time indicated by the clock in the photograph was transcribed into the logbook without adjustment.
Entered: 9:40
